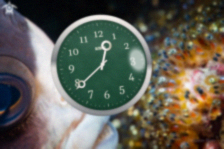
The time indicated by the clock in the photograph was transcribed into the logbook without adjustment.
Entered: 12:39
